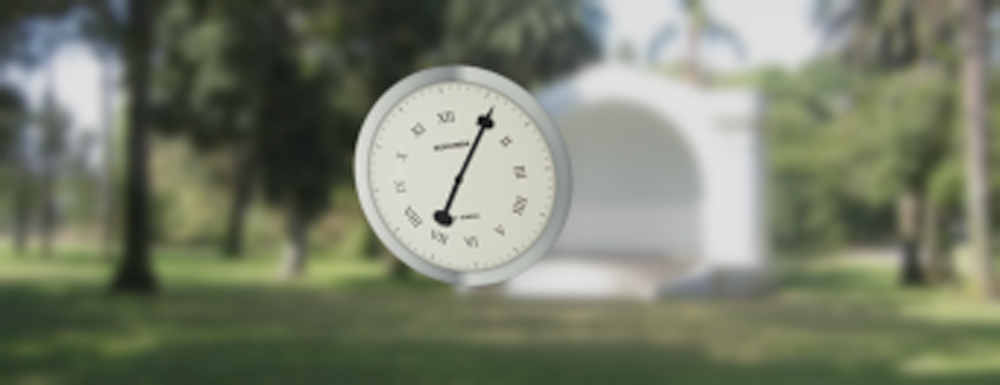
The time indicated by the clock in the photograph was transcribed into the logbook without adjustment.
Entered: 7:06
